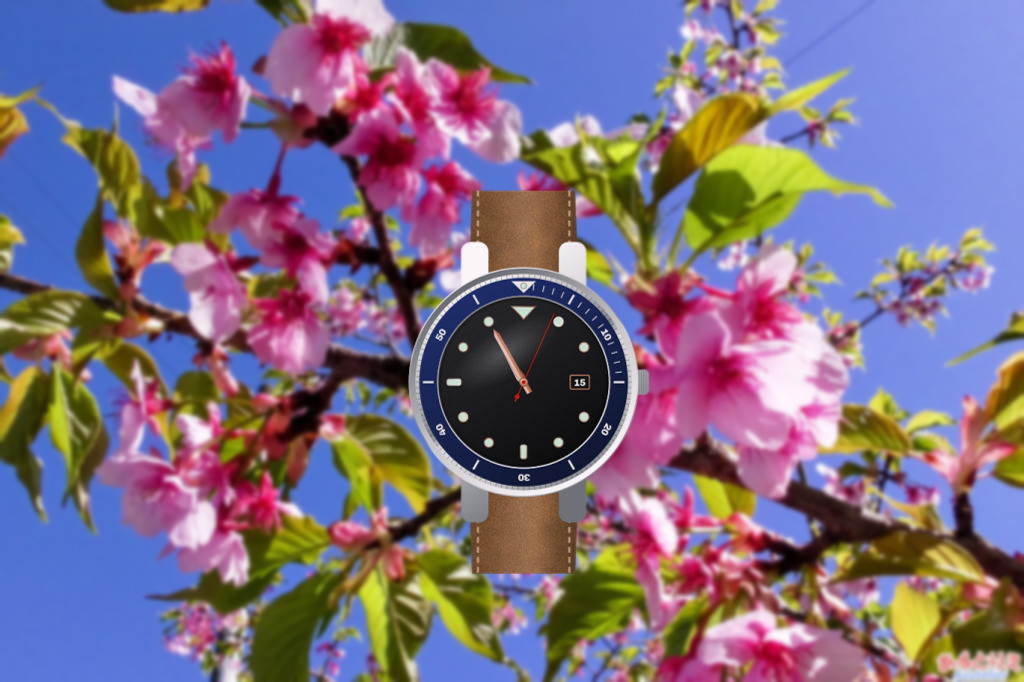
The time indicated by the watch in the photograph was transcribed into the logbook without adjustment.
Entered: 10:55:04
